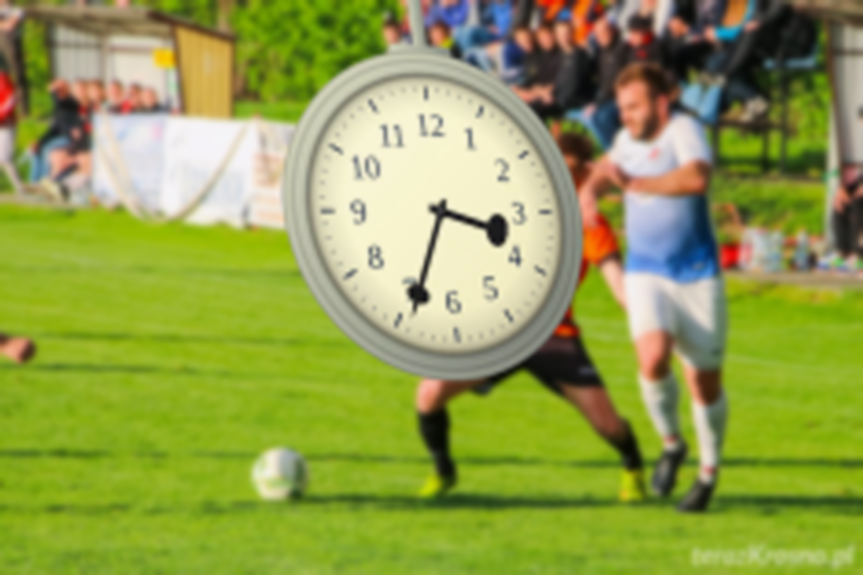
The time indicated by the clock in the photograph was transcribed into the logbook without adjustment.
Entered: 3:34
